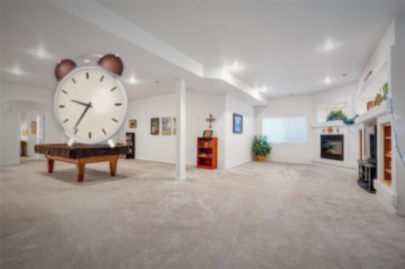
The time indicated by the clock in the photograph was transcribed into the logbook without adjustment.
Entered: 9:36
